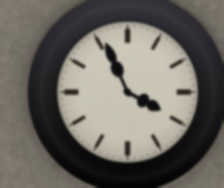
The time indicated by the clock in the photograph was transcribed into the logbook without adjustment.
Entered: 3:56
